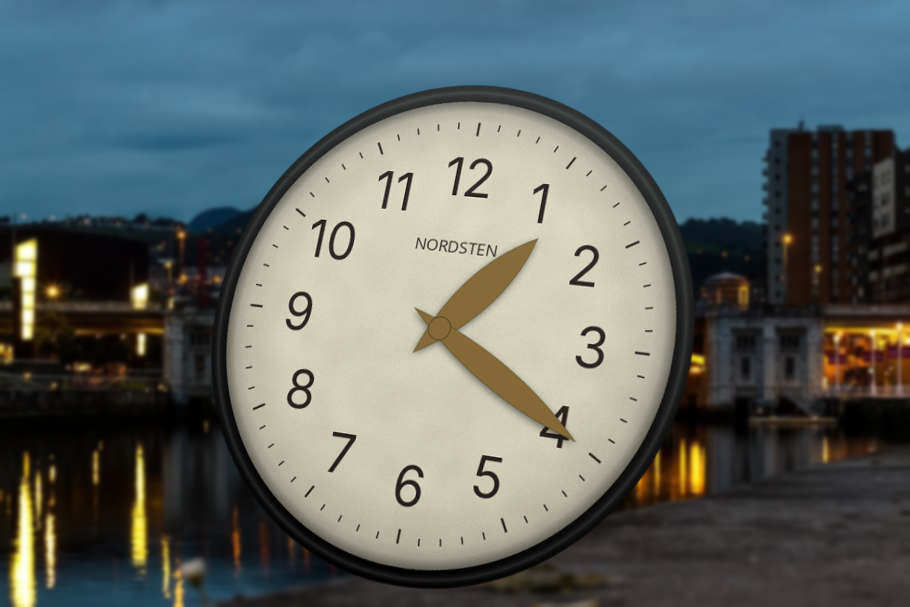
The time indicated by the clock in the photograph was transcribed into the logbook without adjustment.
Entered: 1:20
